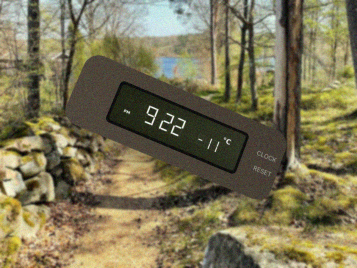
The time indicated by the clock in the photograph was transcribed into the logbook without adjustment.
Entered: 9:22
